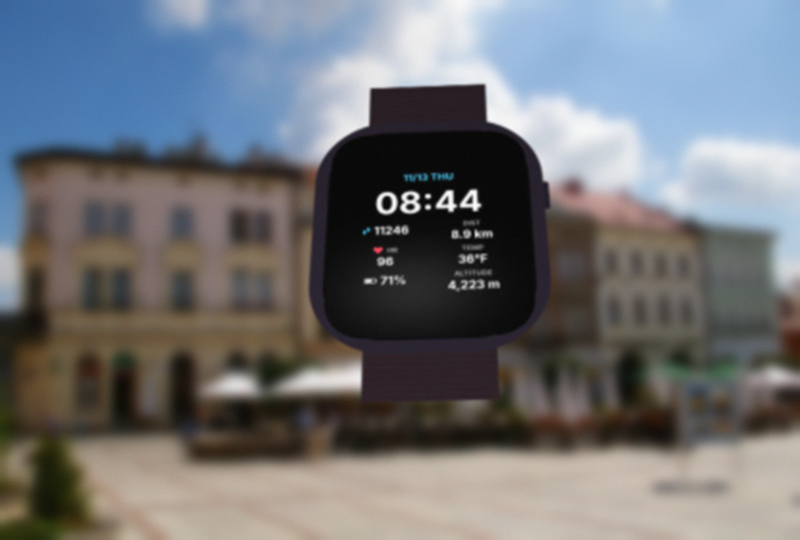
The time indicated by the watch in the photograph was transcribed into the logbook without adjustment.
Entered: 8:44
